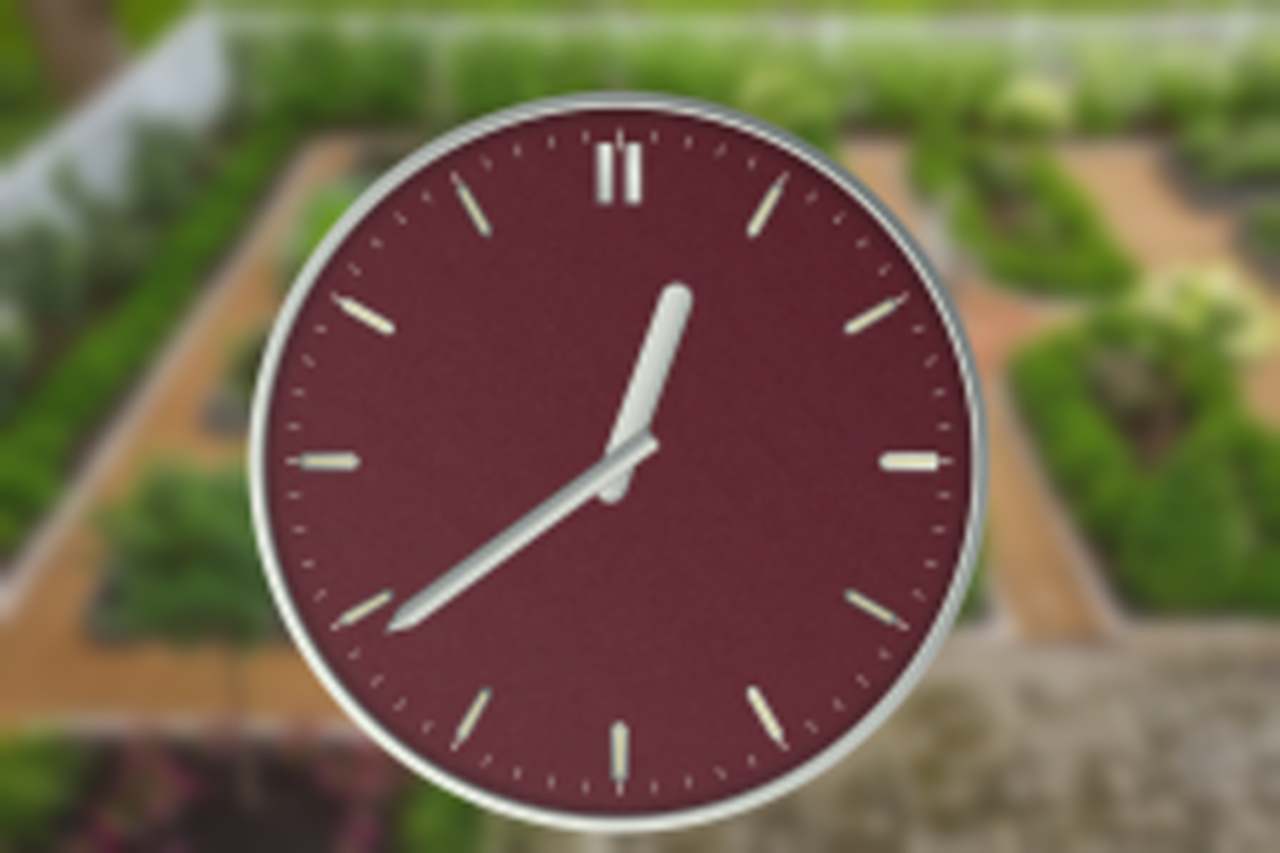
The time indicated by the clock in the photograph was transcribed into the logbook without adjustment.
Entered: 12:39
